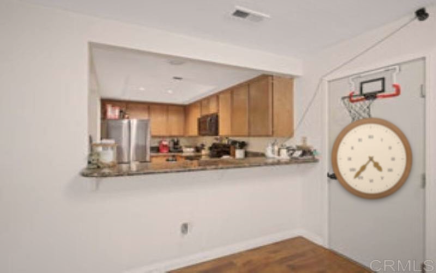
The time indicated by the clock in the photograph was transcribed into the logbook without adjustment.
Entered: 4:37
